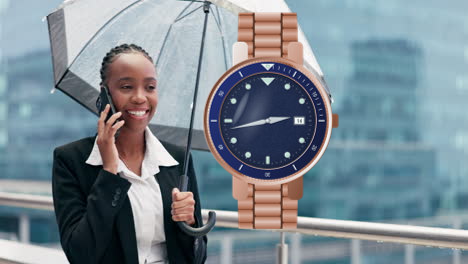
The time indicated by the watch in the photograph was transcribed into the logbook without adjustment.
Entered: 2:43
